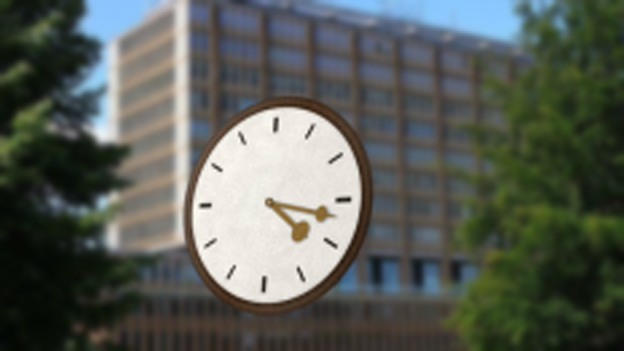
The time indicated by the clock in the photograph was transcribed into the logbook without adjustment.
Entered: 4:17
